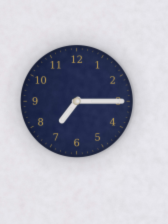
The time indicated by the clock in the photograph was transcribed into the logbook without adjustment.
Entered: 7:15
